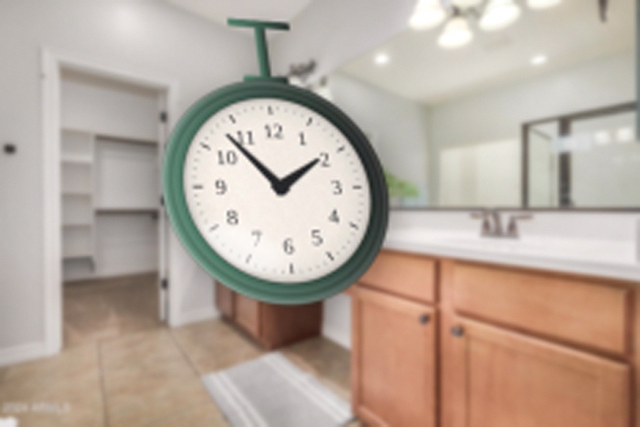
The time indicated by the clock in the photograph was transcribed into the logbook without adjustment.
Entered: 1:53
